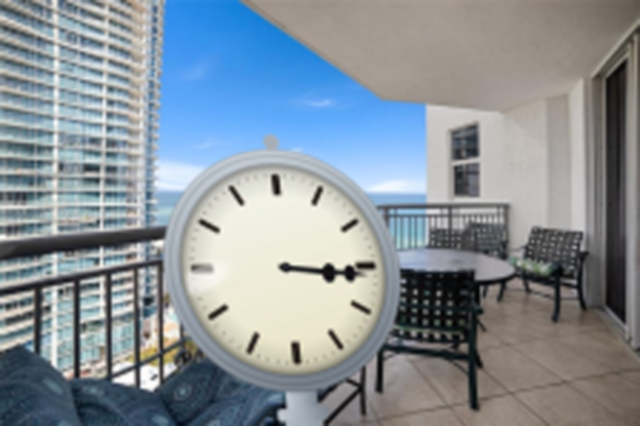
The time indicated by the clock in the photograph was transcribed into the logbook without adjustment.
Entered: 3:16
